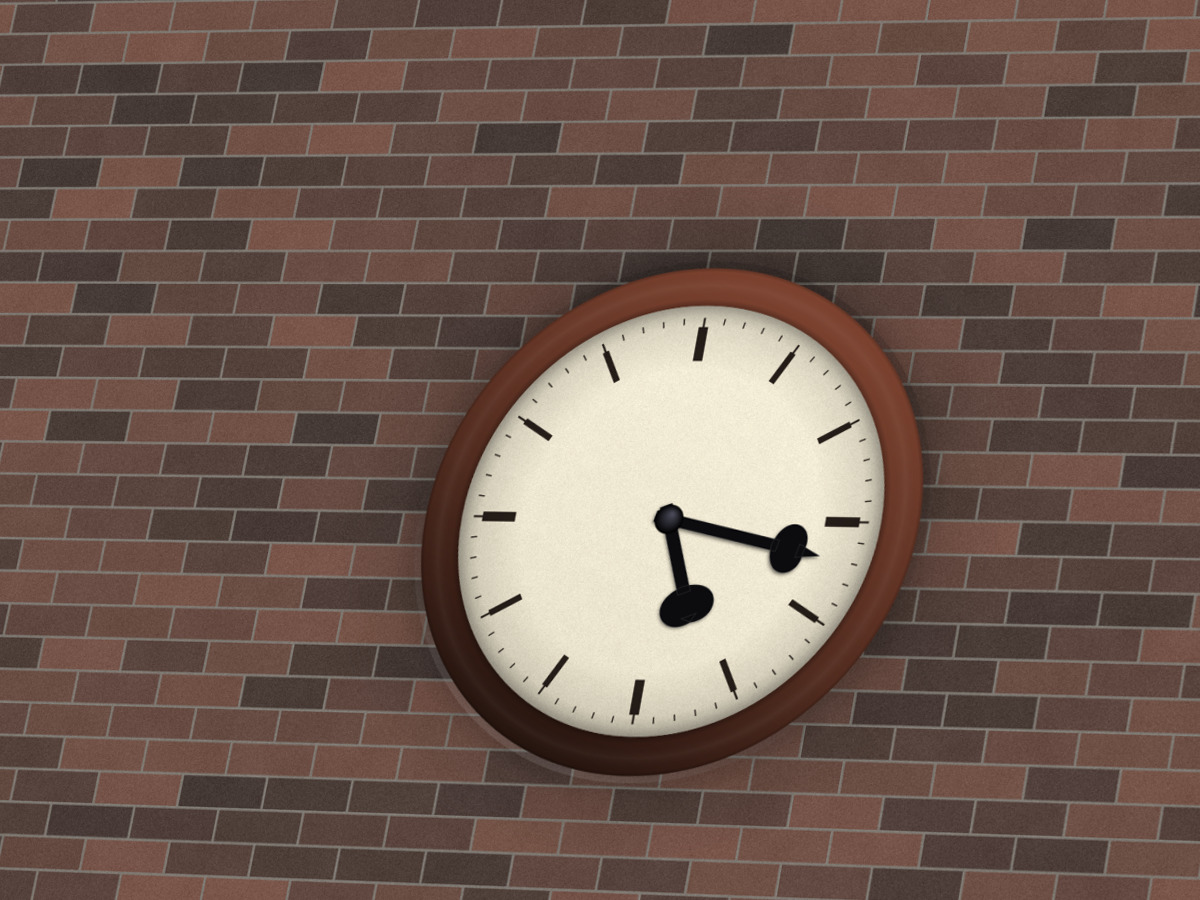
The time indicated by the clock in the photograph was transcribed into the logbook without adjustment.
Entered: 5:17
